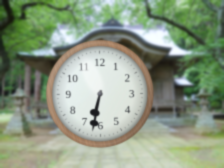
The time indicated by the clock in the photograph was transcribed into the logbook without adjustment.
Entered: 6:32
